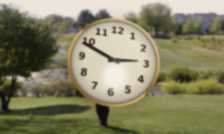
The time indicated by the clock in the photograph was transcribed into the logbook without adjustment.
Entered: 2:49
